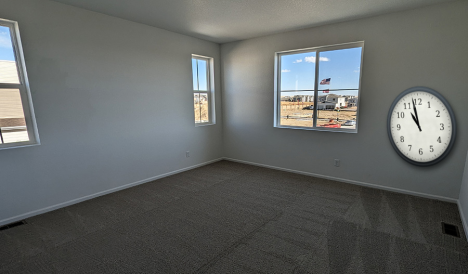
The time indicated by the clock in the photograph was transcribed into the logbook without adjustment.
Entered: 10:58
